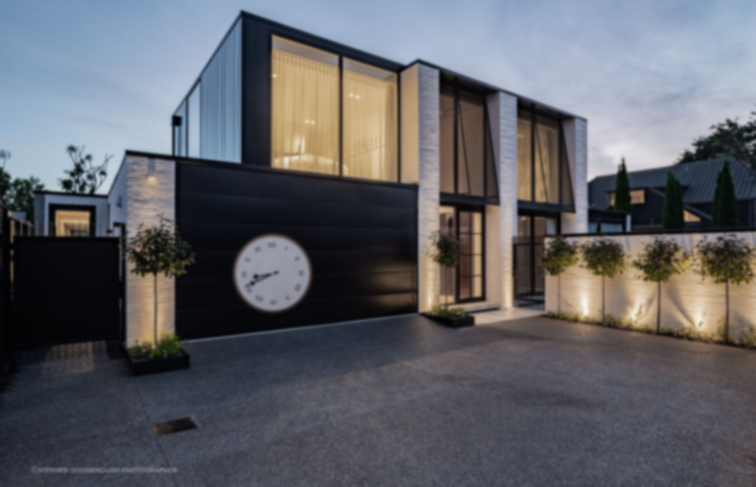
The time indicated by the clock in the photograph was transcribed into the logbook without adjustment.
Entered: 8:41
